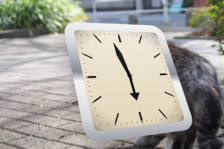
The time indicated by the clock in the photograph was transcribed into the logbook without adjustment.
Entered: 5:58
